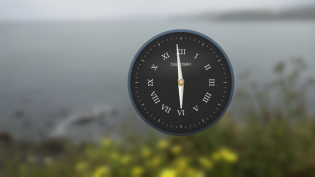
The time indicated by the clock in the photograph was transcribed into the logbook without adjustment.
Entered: 5:59
